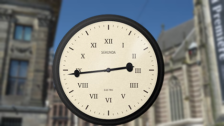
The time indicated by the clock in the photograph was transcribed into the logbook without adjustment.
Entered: 2:44
